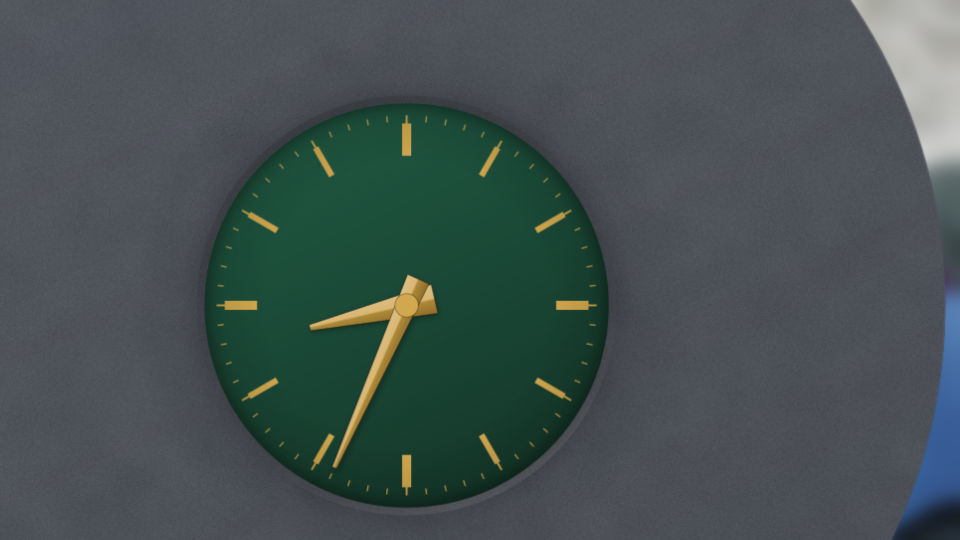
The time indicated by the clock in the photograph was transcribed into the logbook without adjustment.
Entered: 8:34
